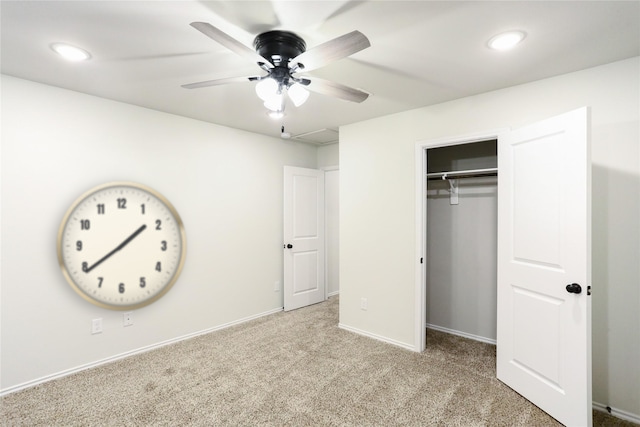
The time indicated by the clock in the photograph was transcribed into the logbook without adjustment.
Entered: 1:39
